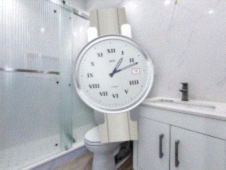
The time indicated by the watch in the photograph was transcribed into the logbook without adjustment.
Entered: 1:12
